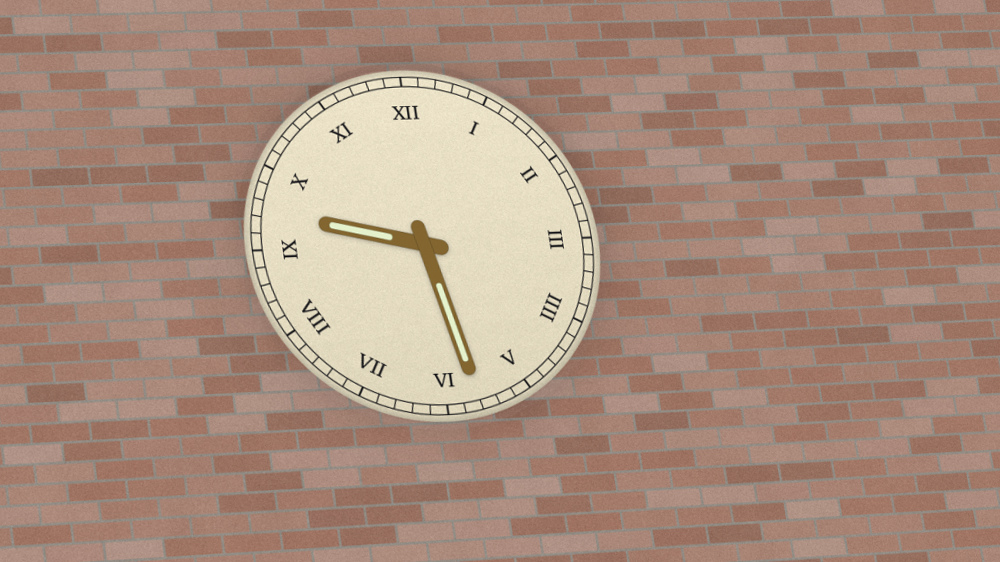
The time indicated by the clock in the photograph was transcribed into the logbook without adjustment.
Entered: 9:28
